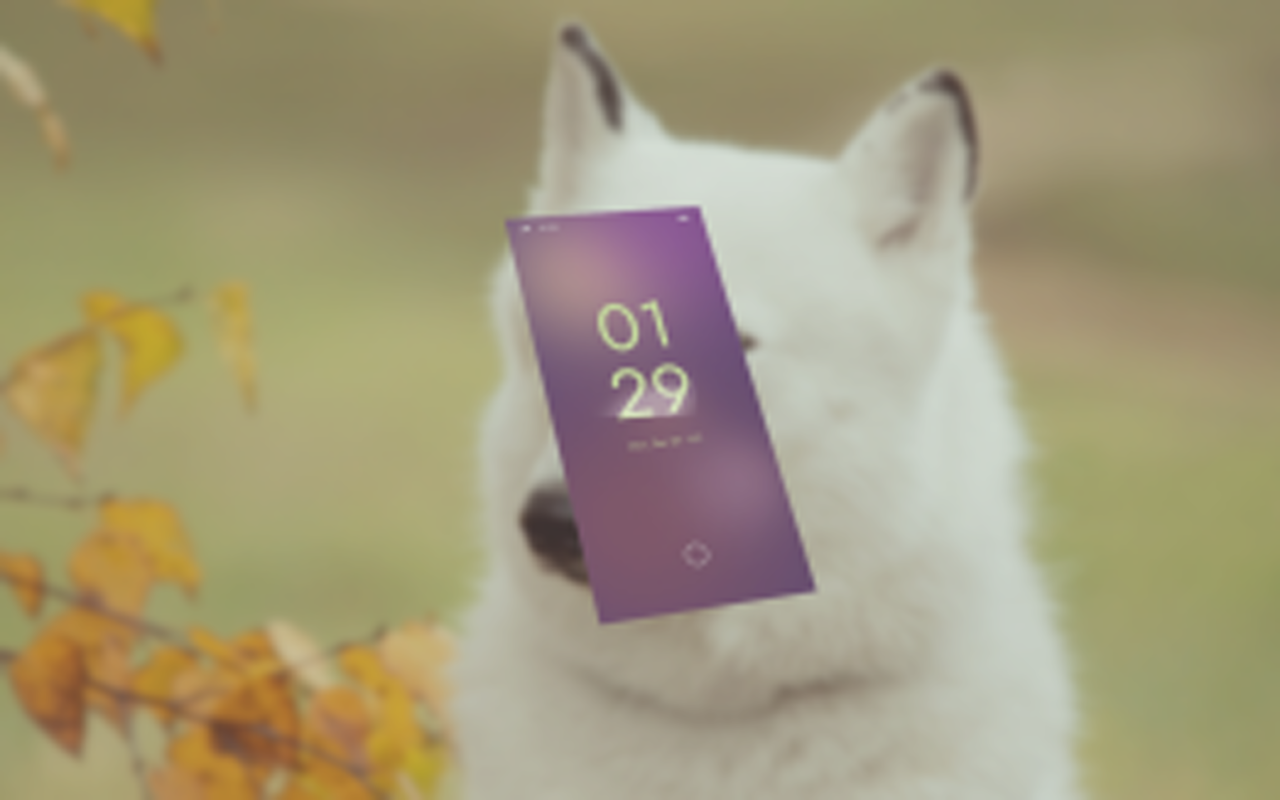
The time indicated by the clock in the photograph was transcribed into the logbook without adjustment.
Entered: 1:29
